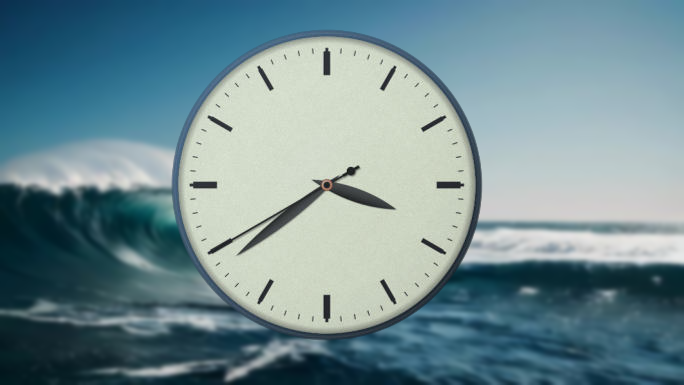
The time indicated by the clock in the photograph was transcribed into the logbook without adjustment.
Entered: 3:38:40
